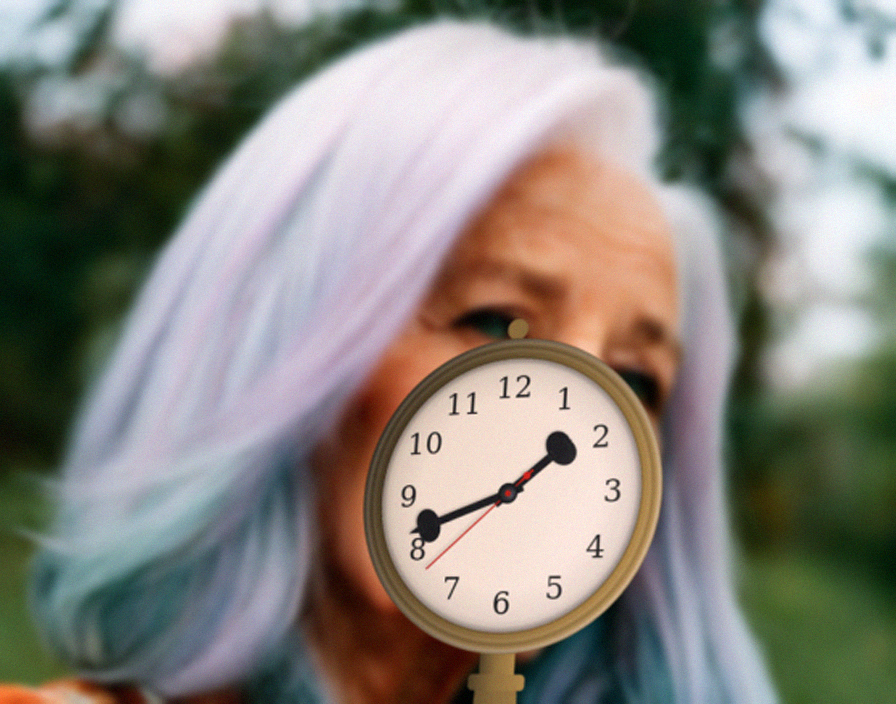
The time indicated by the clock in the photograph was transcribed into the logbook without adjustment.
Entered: 1:41:38
